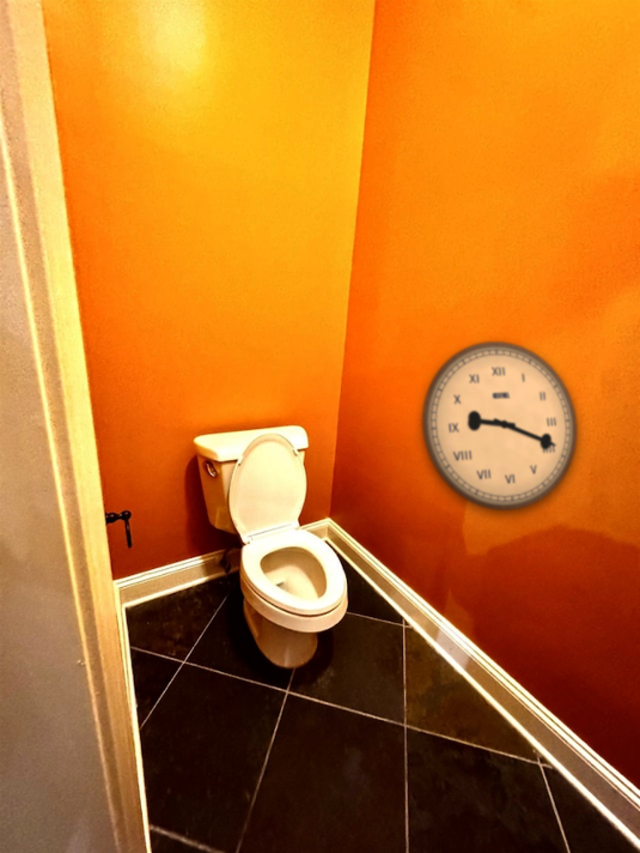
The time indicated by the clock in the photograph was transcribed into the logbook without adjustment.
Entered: 9:19
